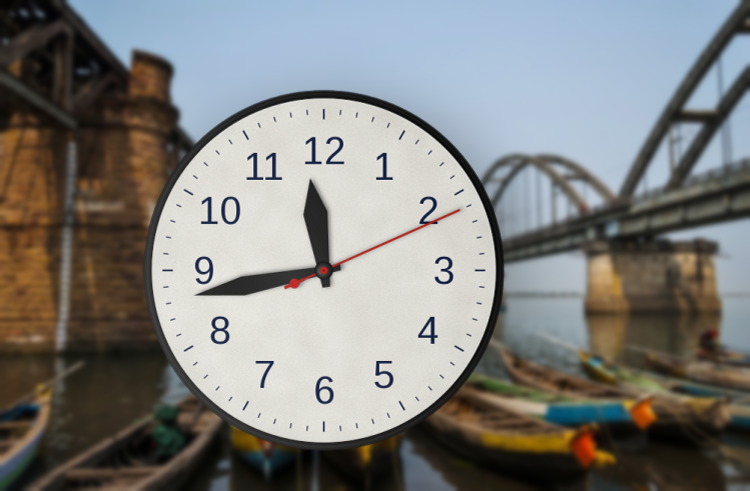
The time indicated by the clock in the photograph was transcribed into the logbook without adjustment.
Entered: 11:43:11
